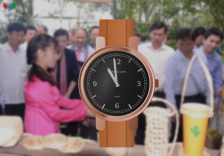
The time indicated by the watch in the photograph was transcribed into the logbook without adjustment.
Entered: 10:59
